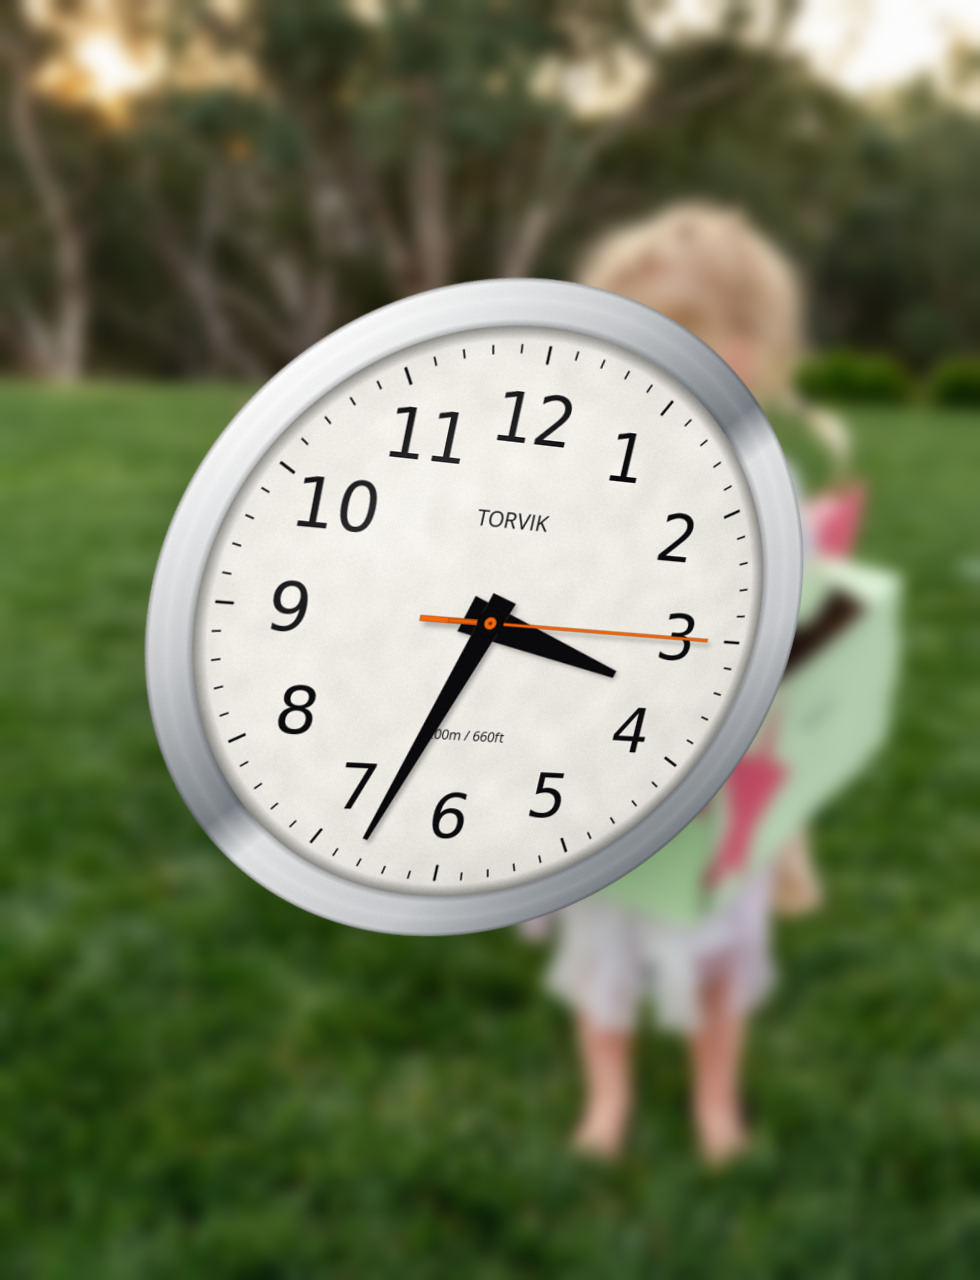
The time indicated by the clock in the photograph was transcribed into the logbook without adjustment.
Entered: 3:33:15
